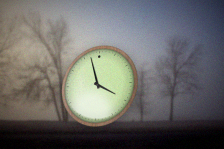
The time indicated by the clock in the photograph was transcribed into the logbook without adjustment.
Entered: 3:57
